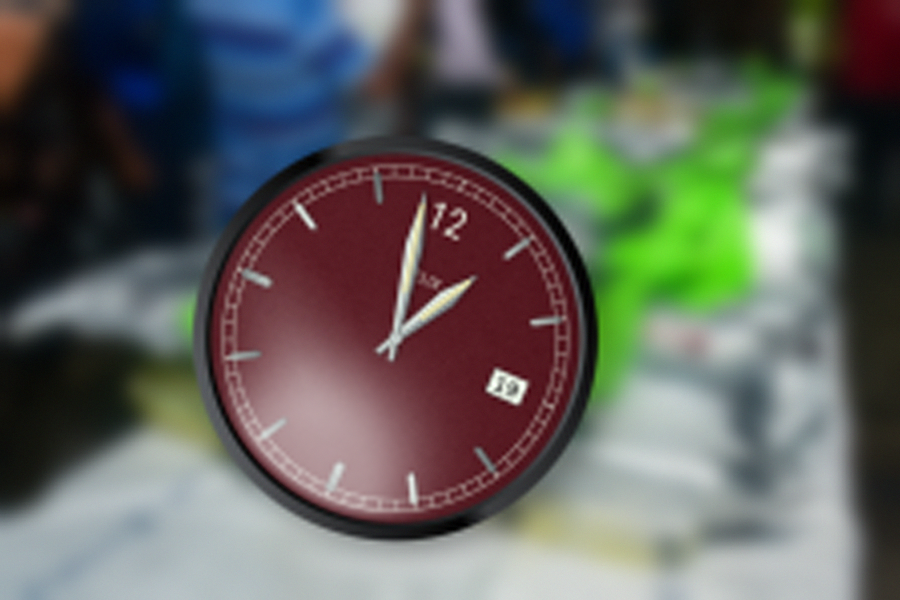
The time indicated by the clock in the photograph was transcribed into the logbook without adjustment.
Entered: 12:58
